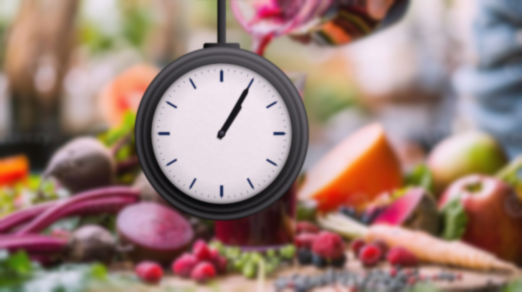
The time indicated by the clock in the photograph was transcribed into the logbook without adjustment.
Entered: 1:05
